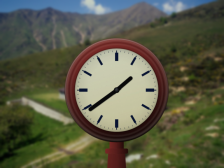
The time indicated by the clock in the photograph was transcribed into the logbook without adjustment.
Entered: 1:39
